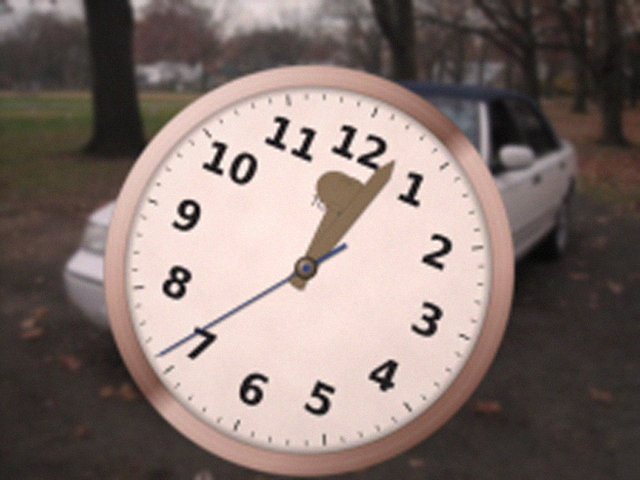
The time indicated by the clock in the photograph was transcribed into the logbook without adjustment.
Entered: 12:02:36
